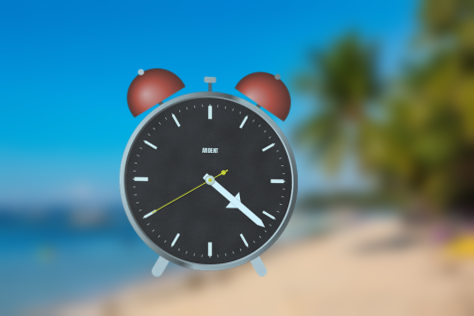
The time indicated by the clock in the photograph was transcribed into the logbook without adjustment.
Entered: 4:21:40
